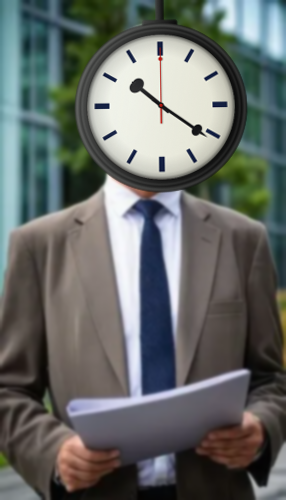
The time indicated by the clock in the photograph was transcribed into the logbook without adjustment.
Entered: 10:21:00
